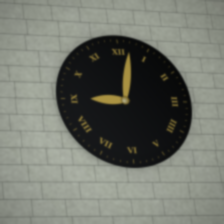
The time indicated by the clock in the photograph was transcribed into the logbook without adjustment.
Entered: 9:02
